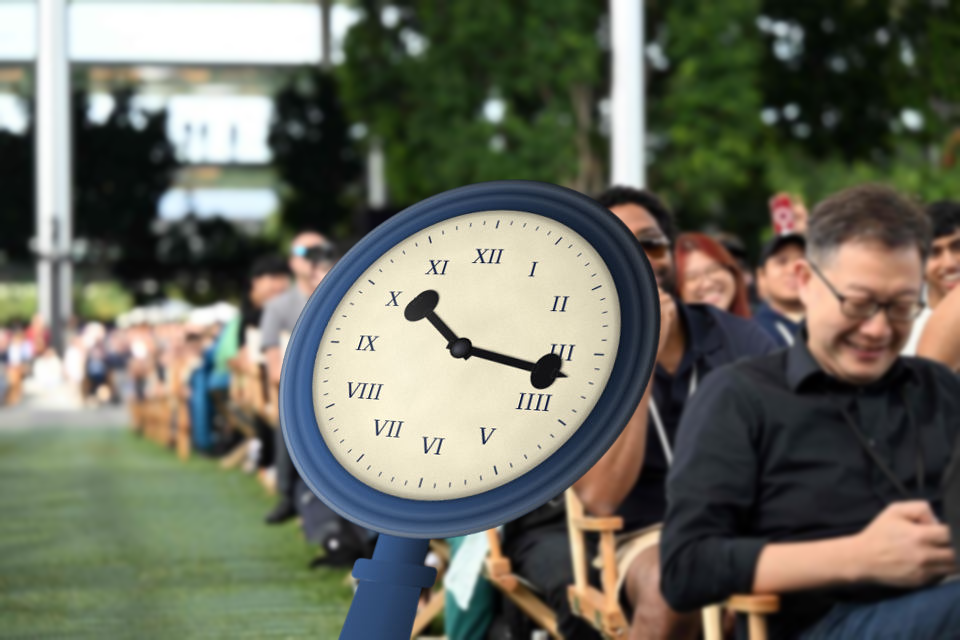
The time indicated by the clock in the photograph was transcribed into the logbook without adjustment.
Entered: 10:17
